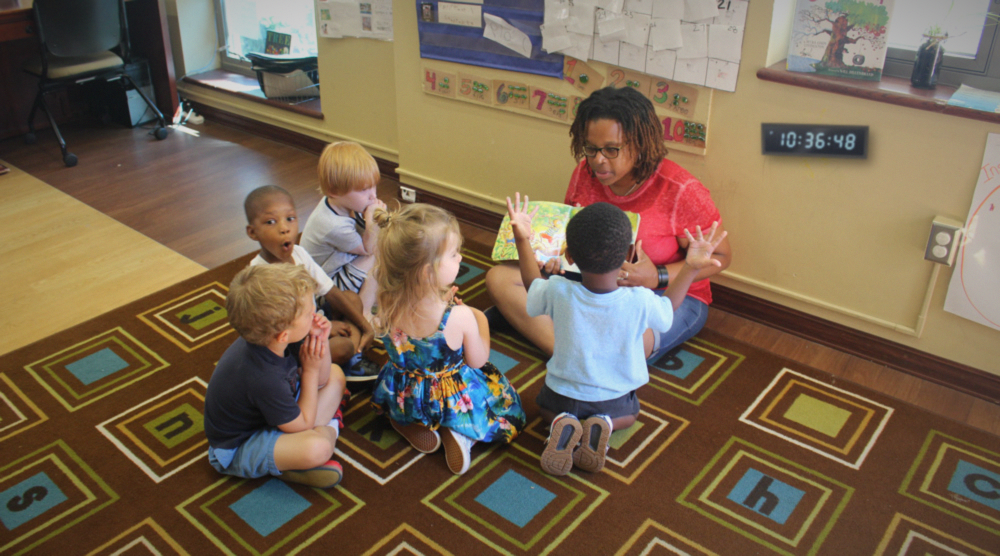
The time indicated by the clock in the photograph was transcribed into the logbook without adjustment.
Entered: 10:36:48
